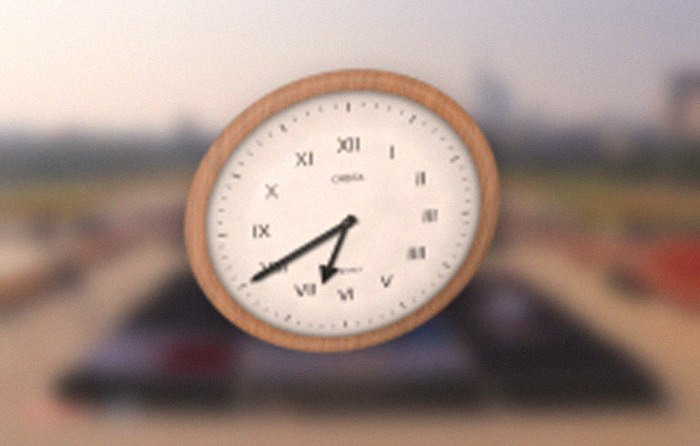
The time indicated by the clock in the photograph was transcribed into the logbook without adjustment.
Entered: 6:40
